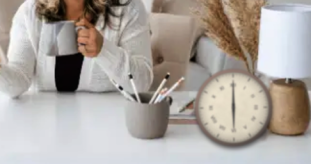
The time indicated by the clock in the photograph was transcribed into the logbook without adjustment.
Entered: 6:00
